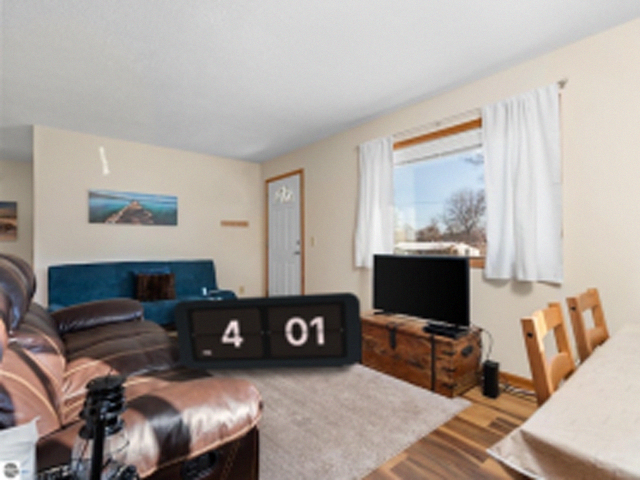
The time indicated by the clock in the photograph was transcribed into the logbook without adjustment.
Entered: 4:01
